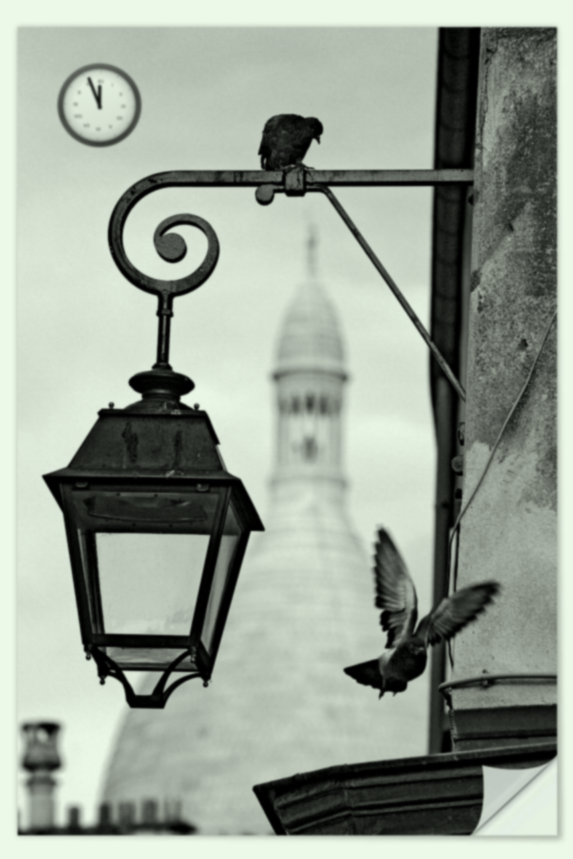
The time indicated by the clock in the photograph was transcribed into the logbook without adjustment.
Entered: 11:56
